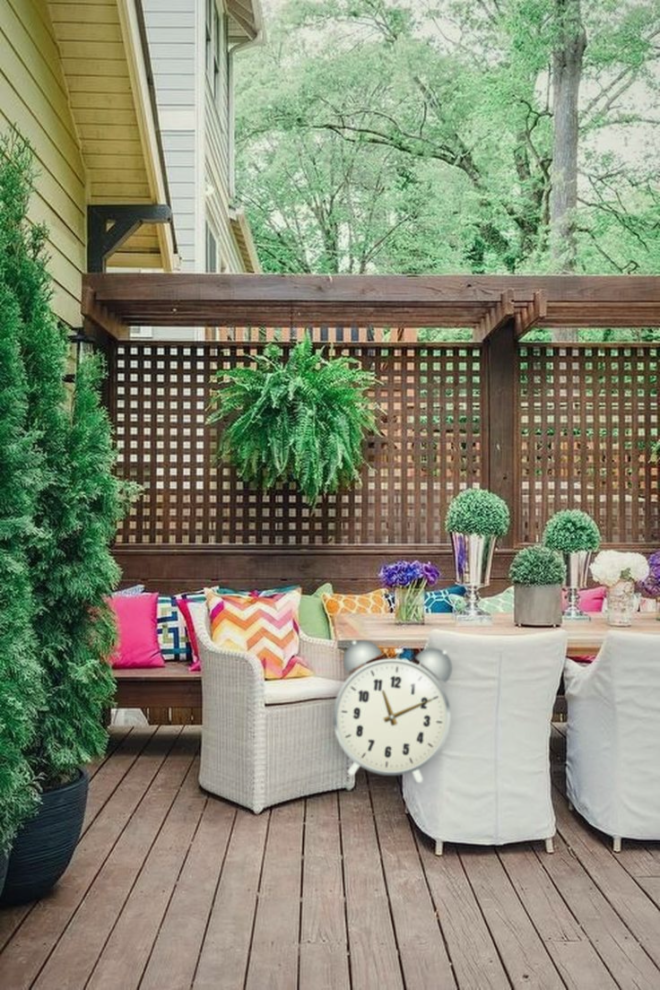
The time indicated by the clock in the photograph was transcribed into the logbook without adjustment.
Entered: 11:10
